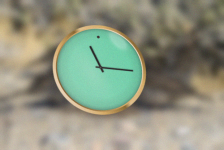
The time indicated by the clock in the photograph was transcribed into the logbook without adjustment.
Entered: 11:16
